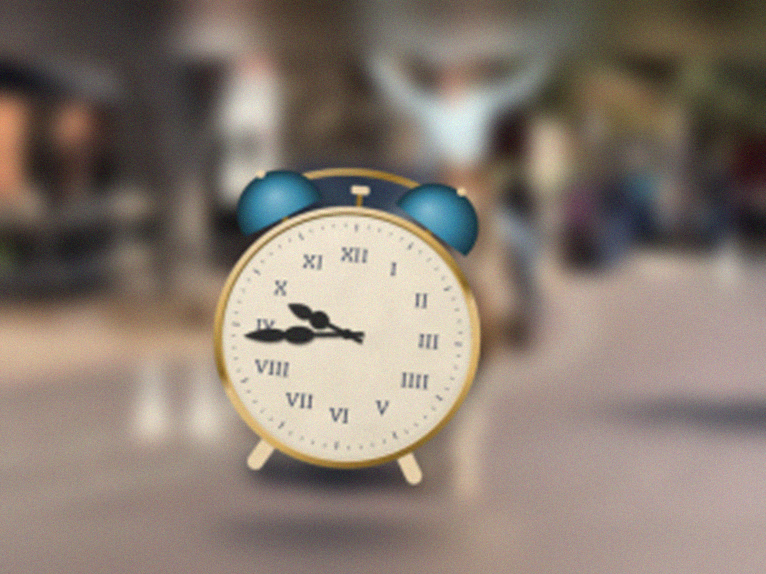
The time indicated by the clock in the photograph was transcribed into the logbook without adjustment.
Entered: 9:44
